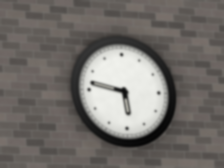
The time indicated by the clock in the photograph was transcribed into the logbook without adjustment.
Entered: 5:47
